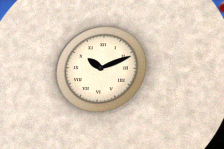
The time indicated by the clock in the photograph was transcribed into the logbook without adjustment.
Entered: 10:11
